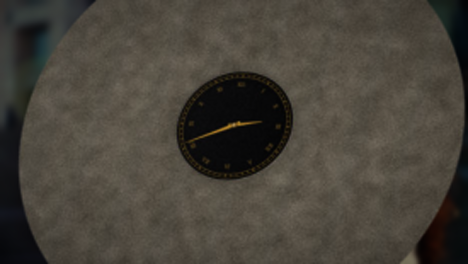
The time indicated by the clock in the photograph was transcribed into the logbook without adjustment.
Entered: 2:41
